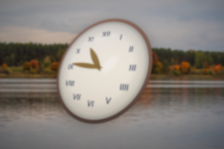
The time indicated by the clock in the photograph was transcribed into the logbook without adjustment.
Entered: 10:46
